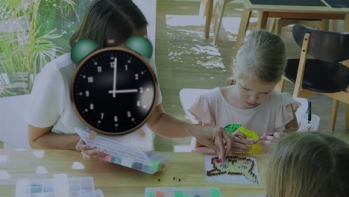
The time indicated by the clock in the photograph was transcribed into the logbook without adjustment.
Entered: 3:01
